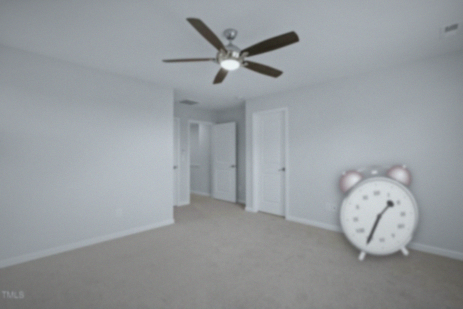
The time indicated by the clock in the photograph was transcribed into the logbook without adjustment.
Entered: 1:35
